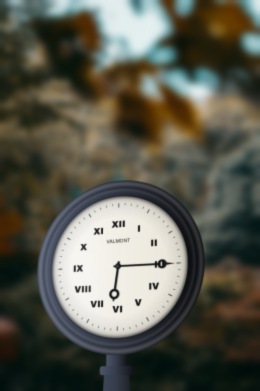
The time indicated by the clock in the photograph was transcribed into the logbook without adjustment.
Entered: 6:15
